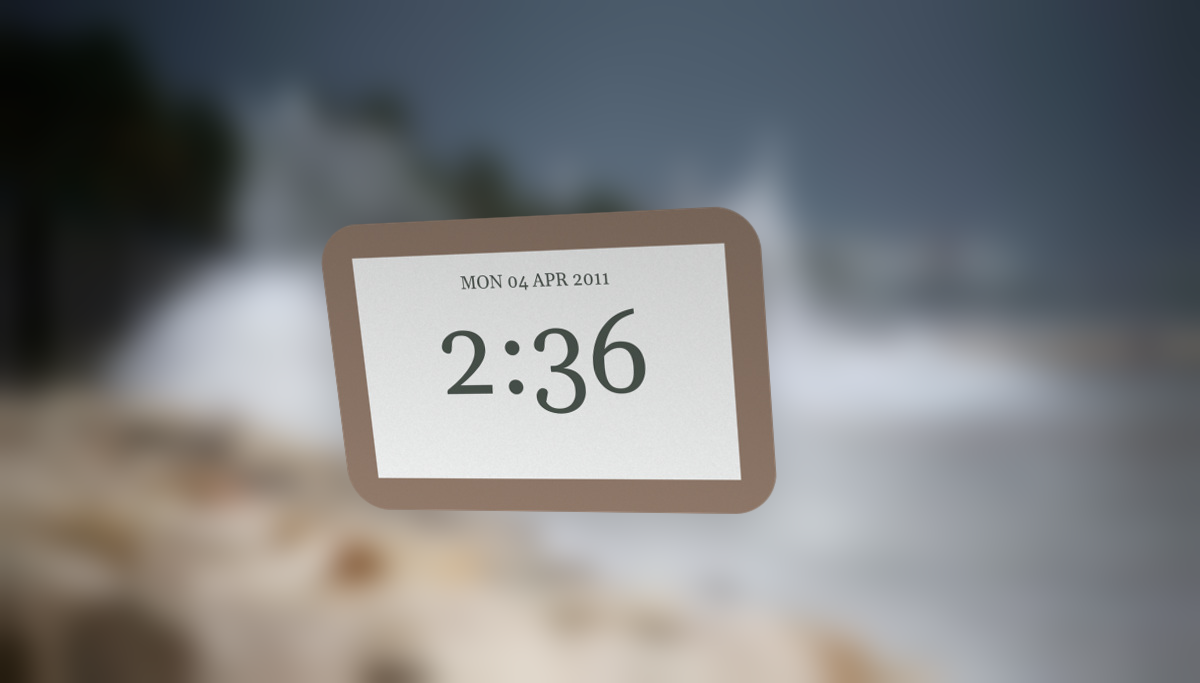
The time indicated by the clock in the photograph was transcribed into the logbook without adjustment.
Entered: 2:36
